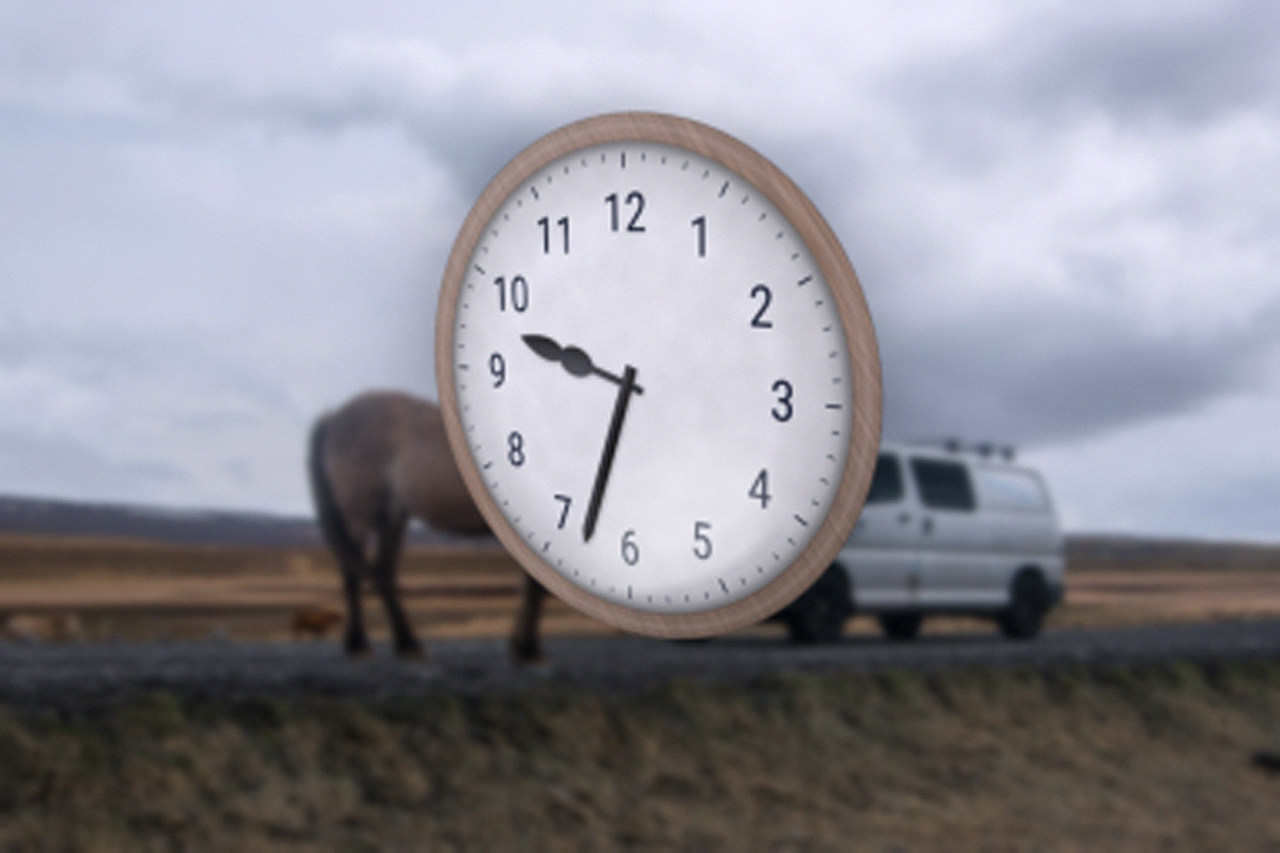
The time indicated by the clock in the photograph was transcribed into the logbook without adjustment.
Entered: 9:33
